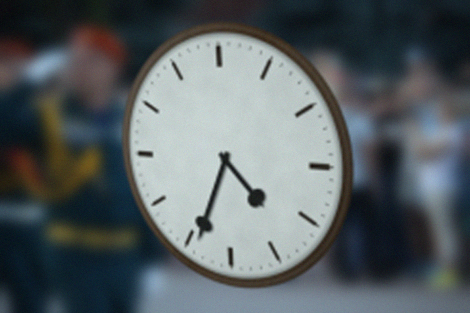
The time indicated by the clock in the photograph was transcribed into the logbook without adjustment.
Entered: 4:34
